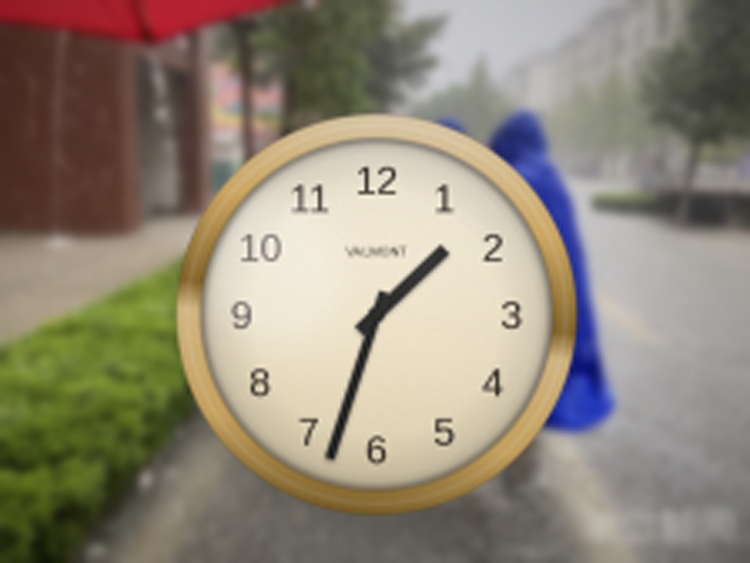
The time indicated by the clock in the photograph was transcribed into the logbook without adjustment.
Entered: 1:33
